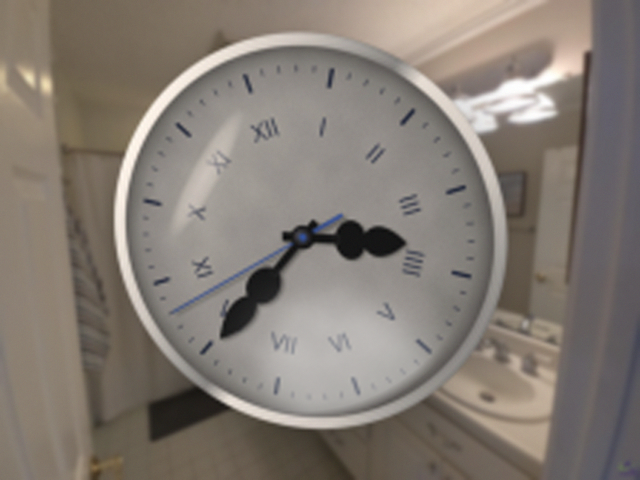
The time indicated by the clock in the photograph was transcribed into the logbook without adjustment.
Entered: 3:39:43
